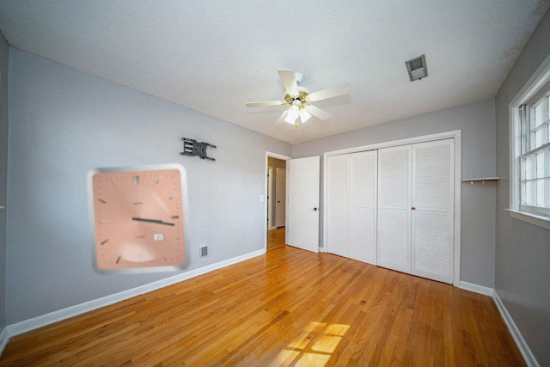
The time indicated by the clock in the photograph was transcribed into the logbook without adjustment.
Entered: 3:17
